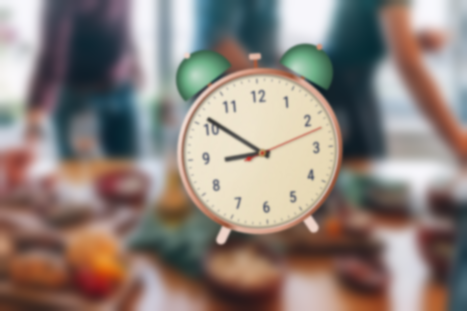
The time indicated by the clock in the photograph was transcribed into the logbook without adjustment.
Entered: 8:51:12
